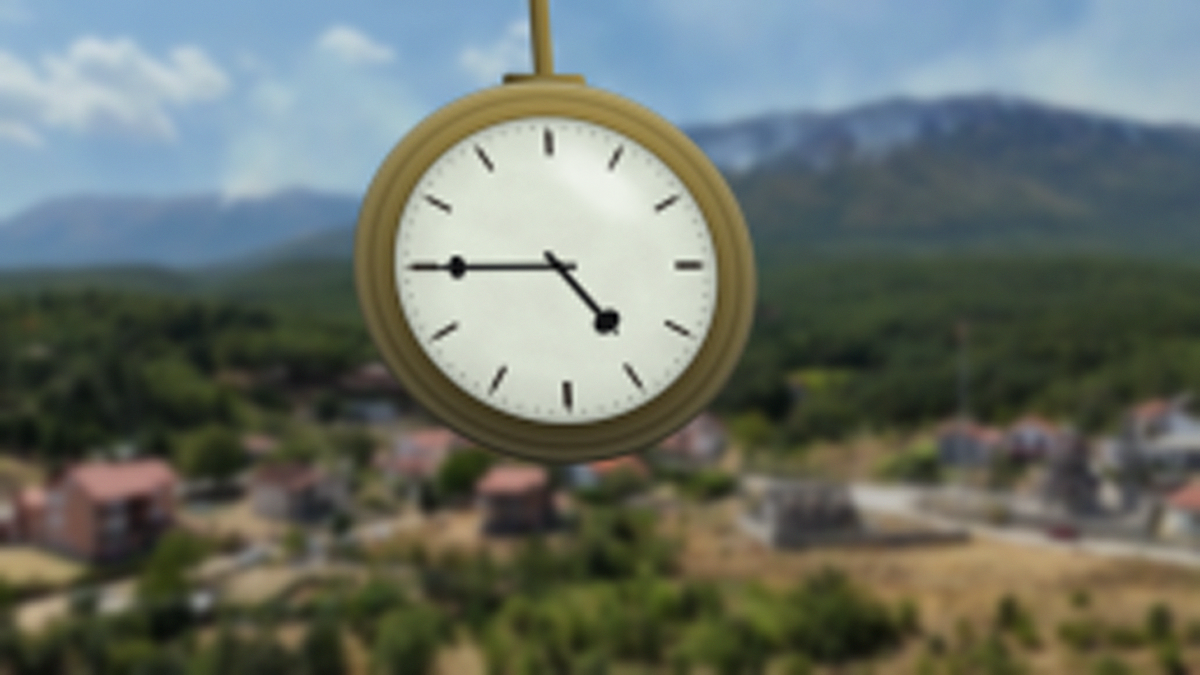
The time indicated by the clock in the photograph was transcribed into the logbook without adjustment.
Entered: 4:45
